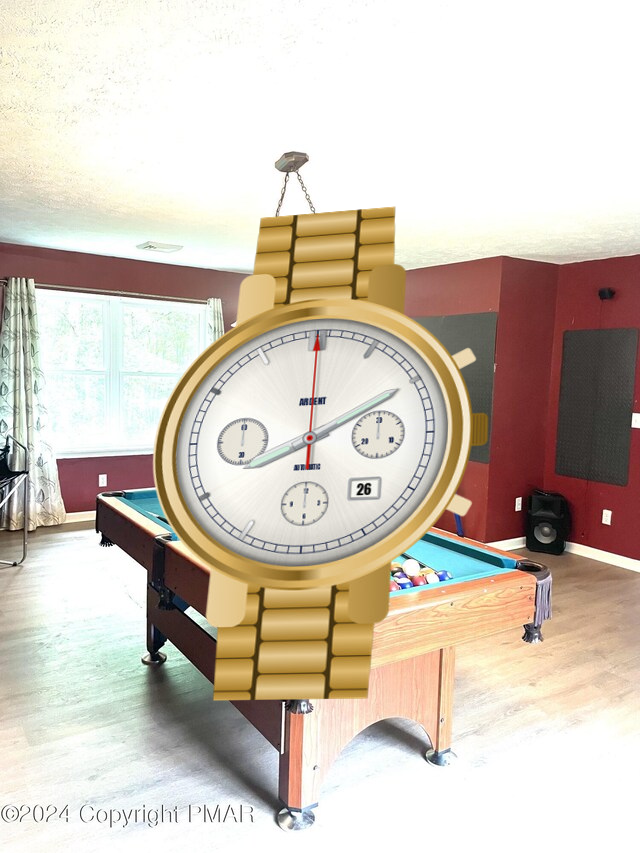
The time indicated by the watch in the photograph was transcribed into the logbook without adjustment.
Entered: 8:10
